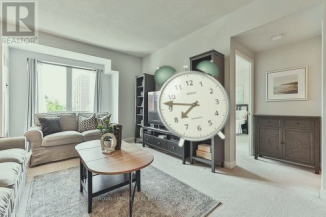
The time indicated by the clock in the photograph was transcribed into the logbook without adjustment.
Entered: 7:47
